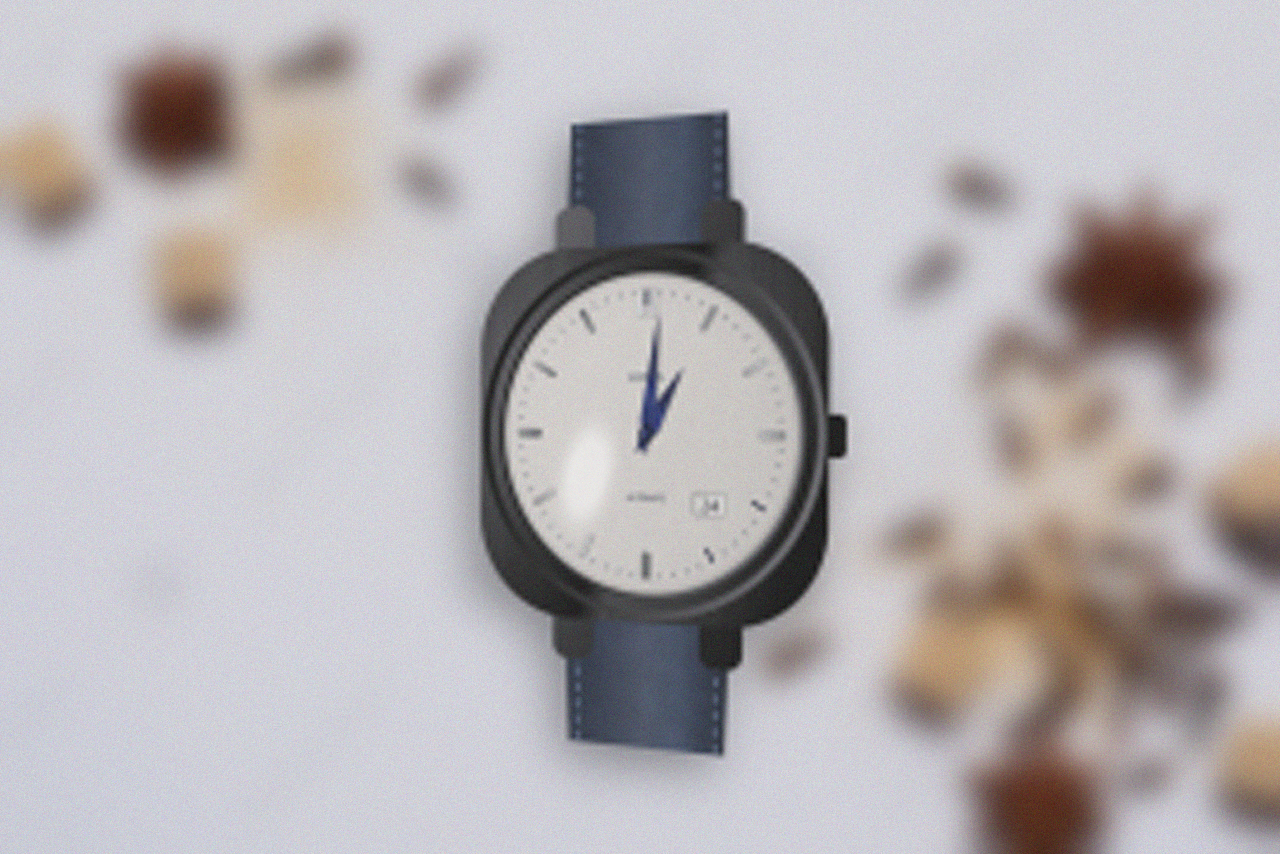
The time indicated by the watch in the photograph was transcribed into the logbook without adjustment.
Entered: 1:01
